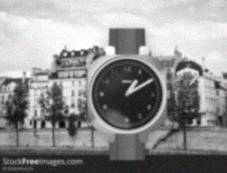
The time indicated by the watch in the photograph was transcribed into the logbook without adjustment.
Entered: 1:10
